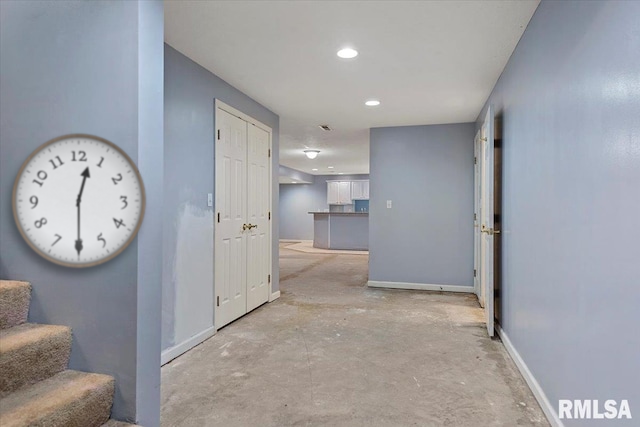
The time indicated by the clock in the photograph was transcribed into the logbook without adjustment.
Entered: 12:30
